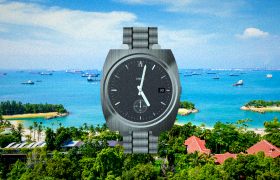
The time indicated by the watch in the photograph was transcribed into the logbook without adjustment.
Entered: 5:02
